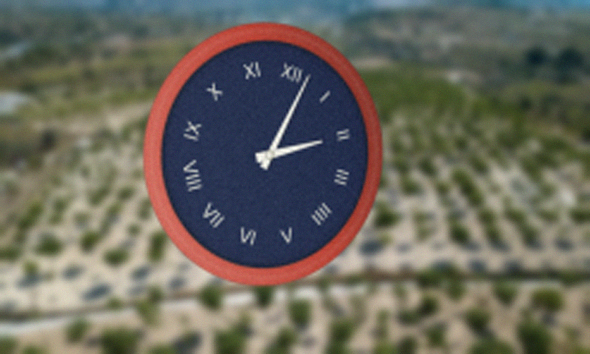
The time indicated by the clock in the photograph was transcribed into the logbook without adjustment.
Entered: 2:02
